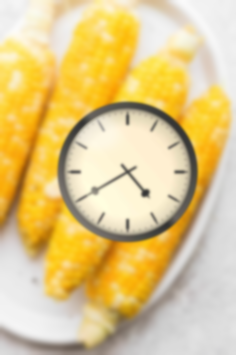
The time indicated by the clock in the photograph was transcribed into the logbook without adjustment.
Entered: 4:40
